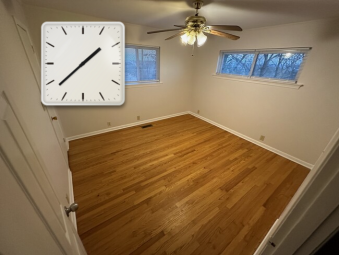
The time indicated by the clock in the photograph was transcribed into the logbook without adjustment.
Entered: 1:38
